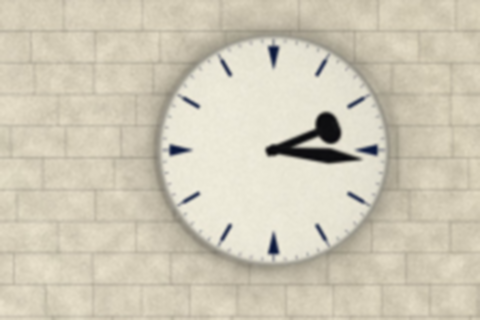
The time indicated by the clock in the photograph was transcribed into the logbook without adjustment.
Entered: 2:16
